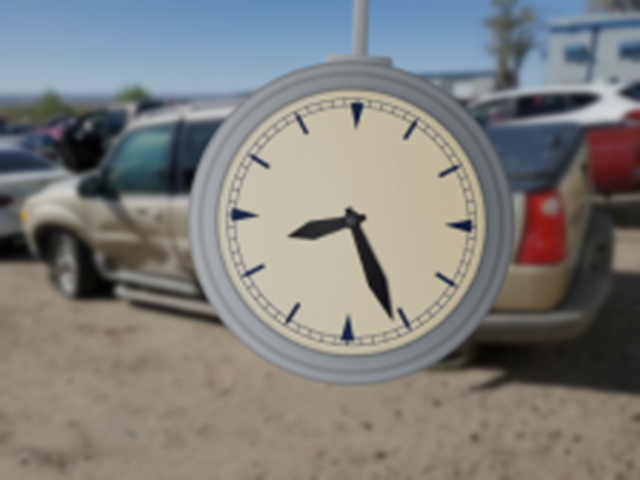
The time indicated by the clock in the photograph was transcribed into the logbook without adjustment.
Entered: 8:26
